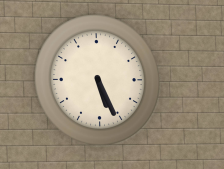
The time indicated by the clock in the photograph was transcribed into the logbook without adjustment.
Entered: 5:26
